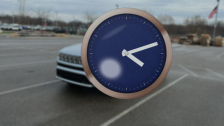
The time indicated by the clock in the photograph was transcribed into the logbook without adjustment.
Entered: 4:12
